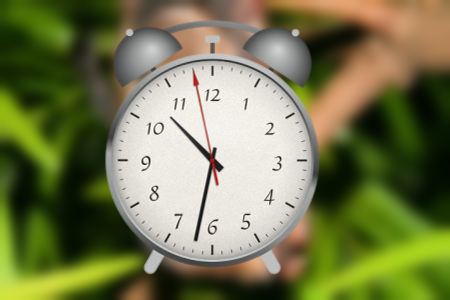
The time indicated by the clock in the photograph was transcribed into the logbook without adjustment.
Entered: 10:31:58
